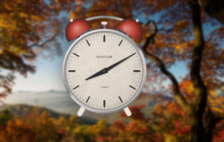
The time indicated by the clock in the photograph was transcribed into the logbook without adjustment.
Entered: 8:10
